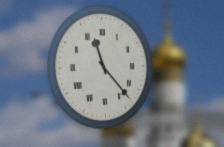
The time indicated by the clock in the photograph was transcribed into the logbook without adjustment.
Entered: 11:23
